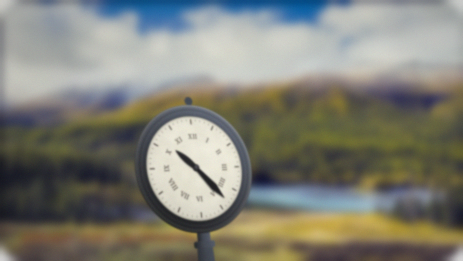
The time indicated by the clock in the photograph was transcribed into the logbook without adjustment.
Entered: 10:23
